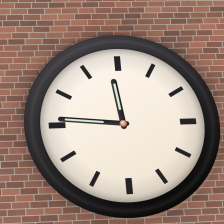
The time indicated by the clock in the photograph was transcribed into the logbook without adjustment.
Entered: 11:46
